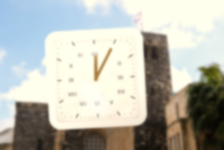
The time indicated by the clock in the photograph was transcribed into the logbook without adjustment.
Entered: 12:05
